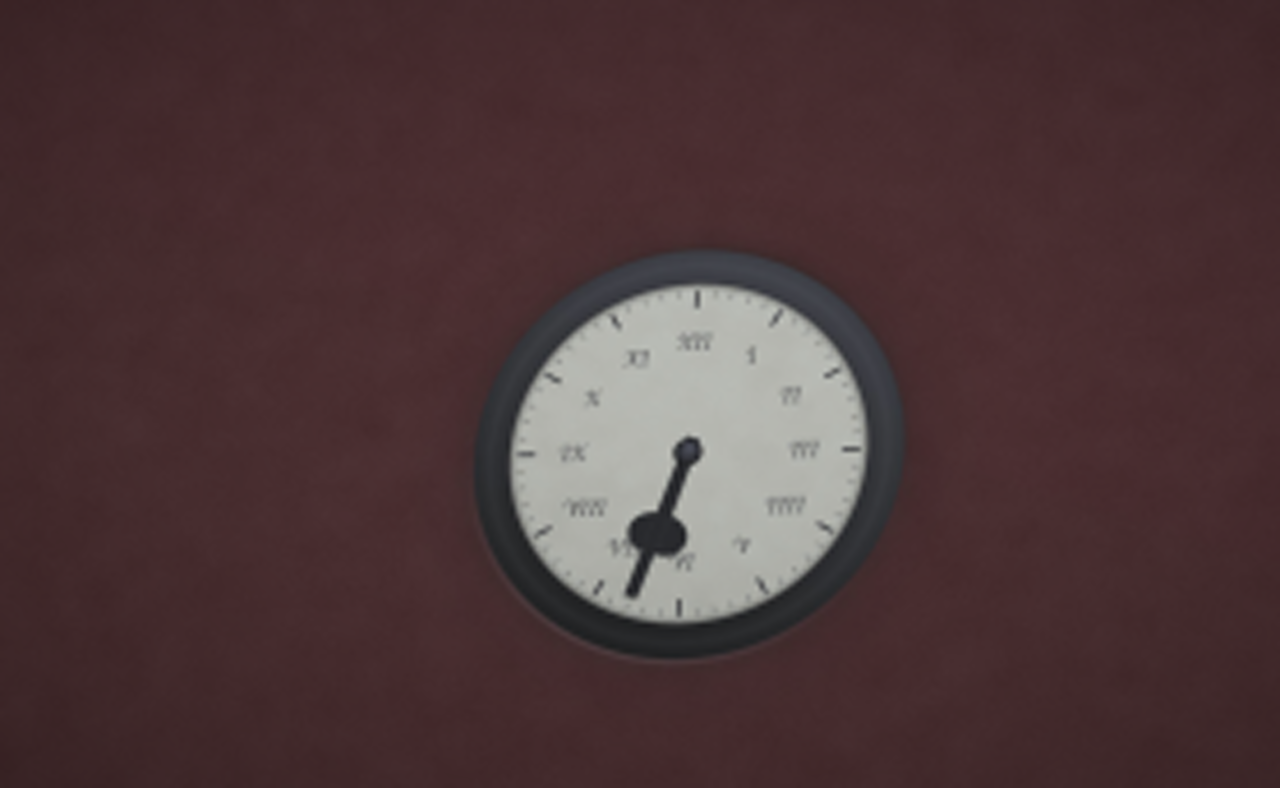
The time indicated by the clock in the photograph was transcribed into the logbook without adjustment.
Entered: 6:33
